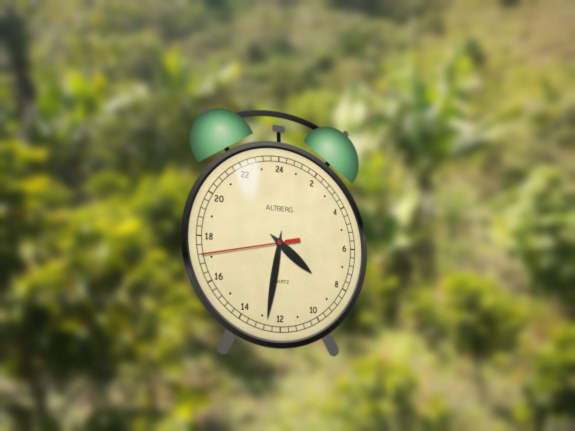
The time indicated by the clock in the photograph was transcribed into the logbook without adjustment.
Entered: 8:31:43
